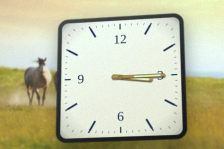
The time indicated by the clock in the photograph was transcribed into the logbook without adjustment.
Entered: 3:15
